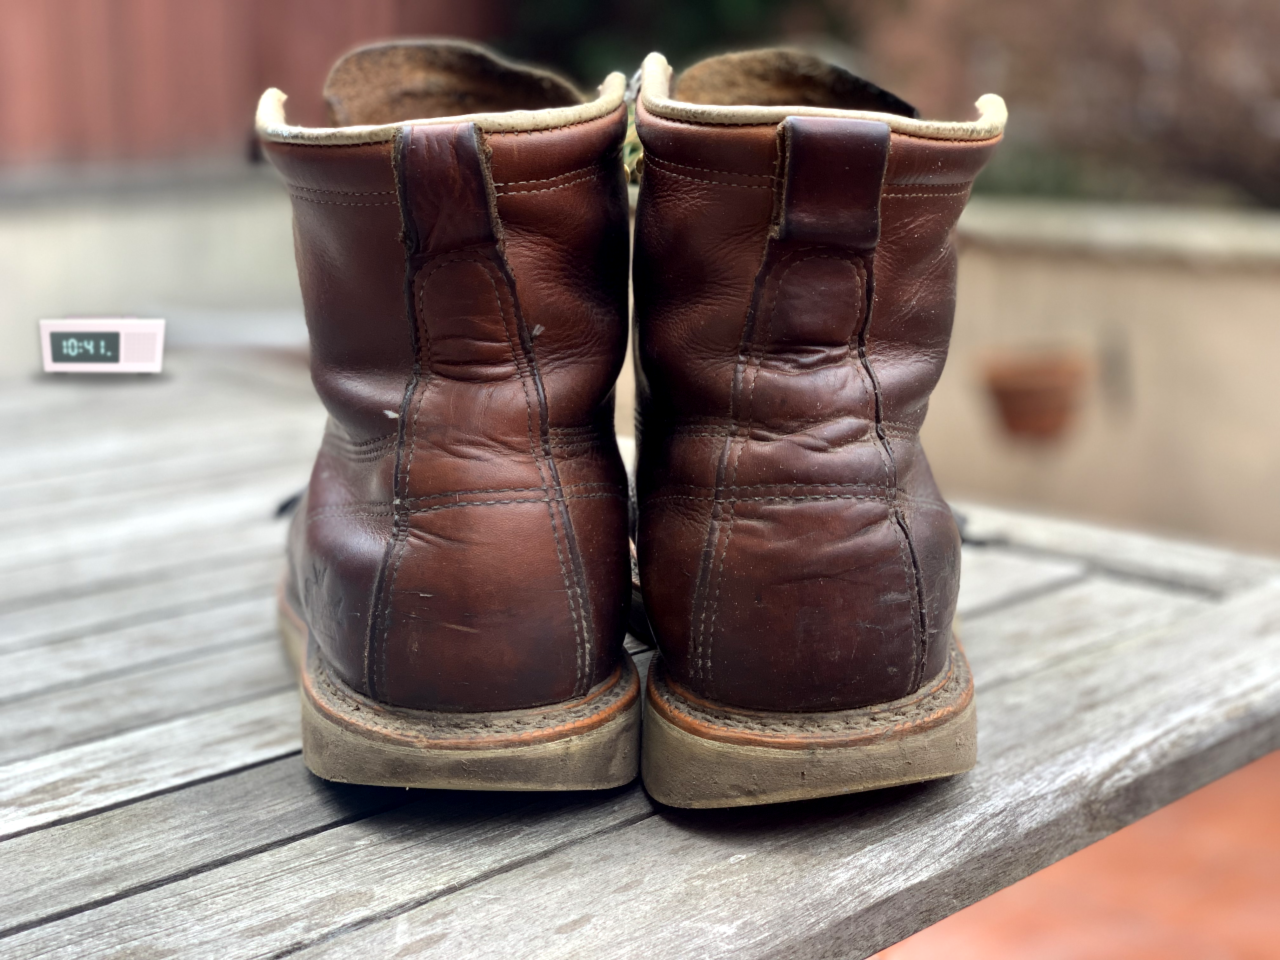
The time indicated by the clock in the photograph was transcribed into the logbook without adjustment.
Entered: 10:41
